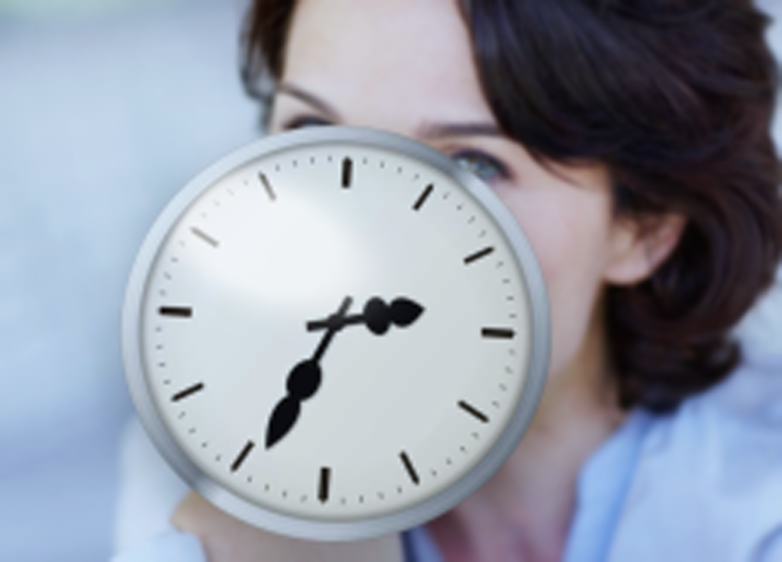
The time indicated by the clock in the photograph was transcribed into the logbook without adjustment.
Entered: 2:34
